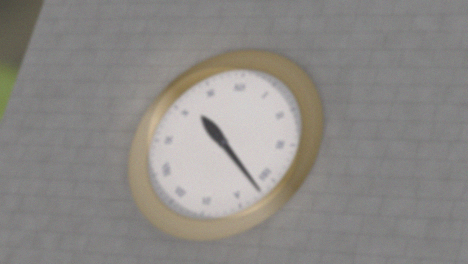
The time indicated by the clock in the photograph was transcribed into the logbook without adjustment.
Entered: 10:22
